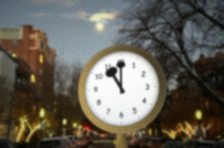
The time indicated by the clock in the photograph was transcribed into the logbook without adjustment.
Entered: 11:00
